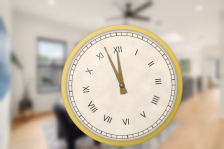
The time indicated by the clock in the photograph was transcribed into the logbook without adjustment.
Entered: 11:57
